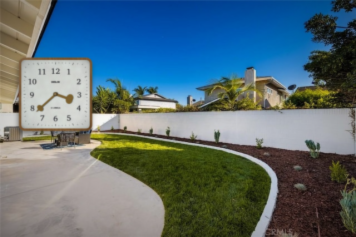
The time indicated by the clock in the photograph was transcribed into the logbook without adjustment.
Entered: 3:38
